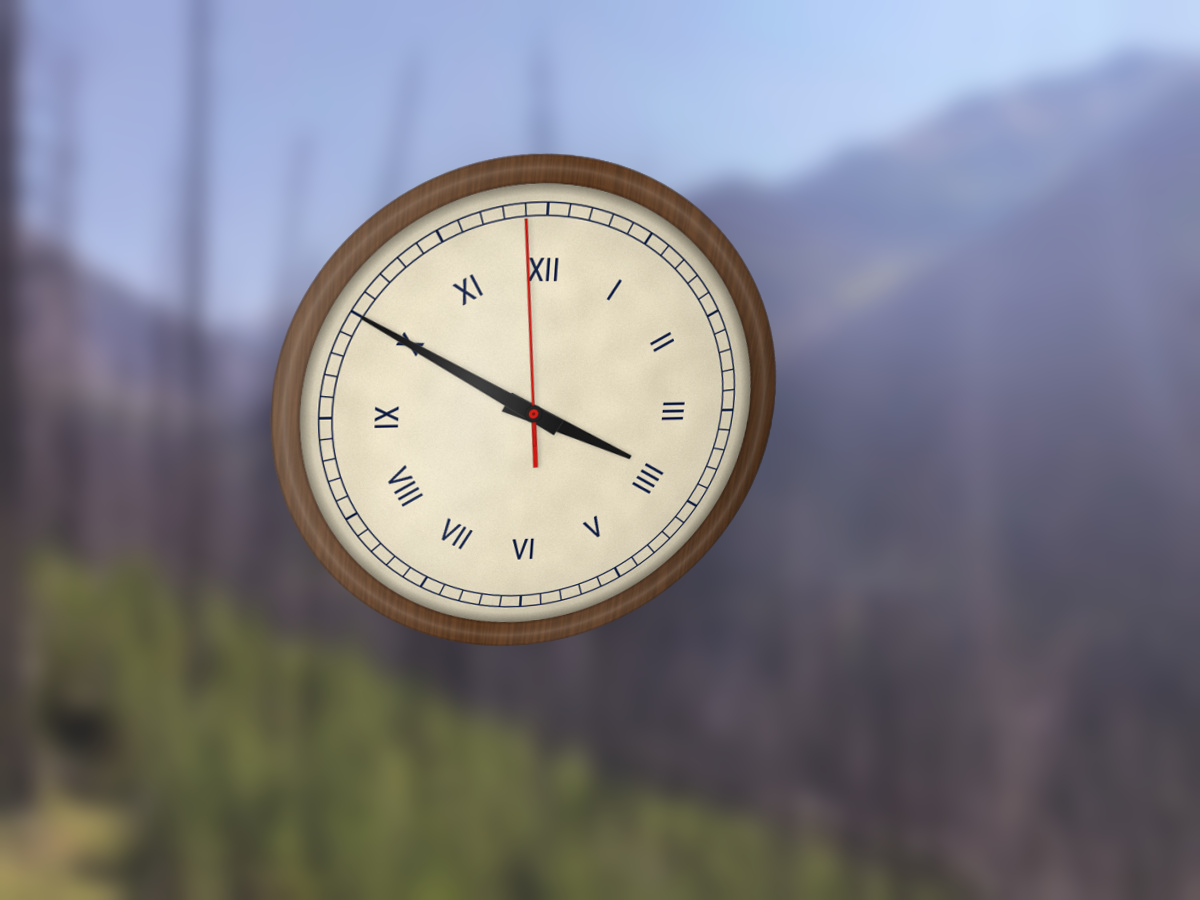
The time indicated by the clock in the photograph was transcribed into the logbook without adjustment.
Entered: 3:49:59
